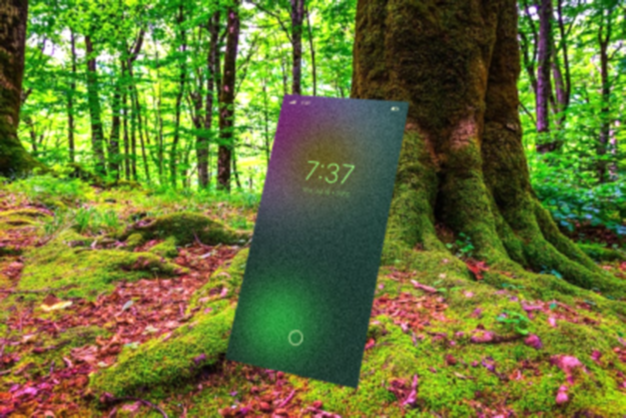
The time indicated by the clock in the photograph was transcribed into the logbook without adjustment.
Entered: 7:37
